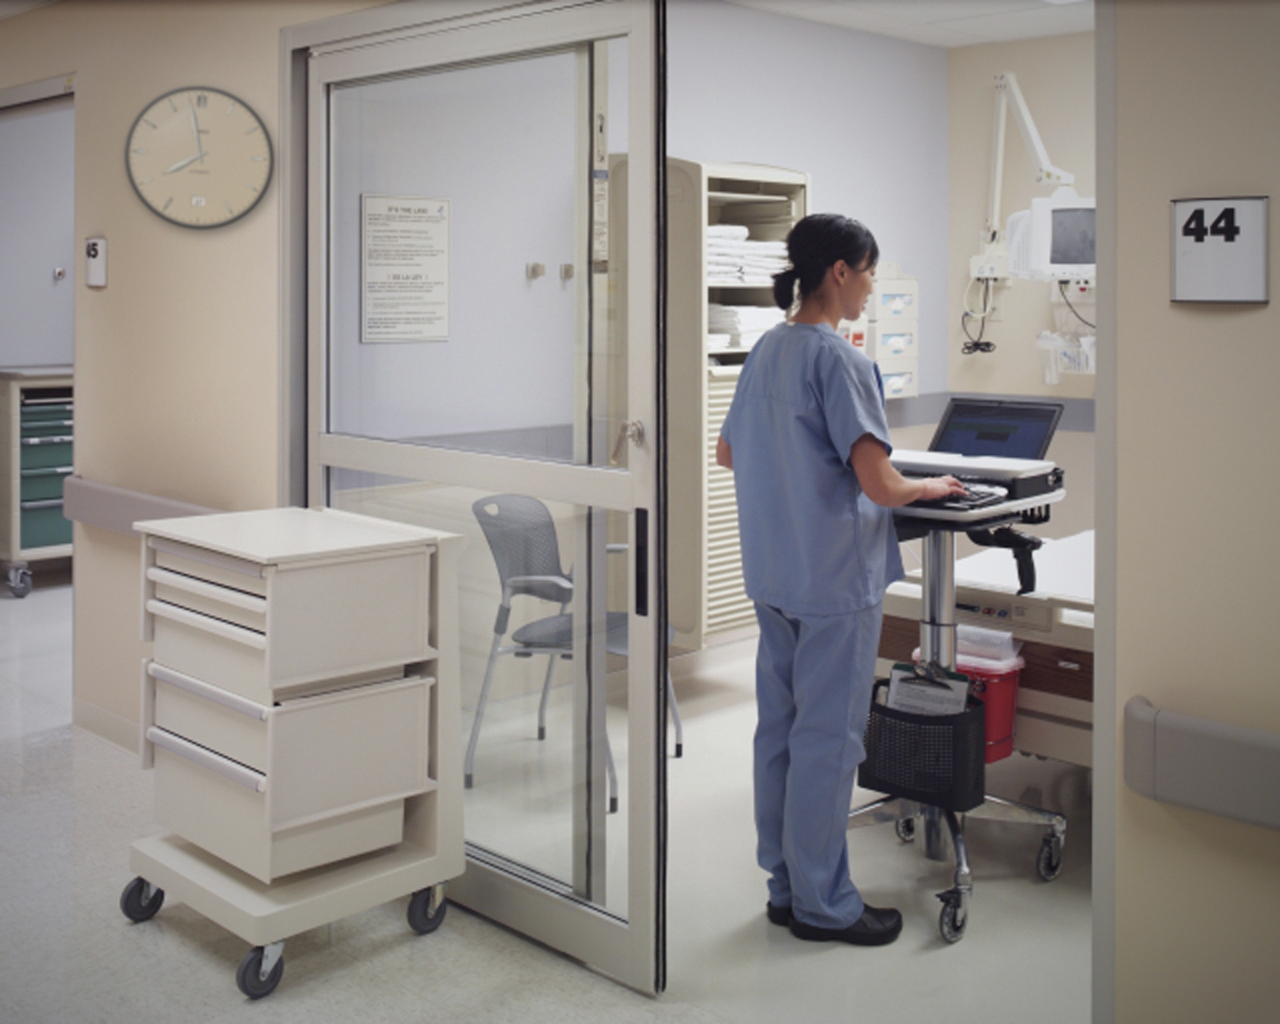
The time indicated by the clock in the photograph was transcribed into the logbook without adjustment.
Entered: 7:58
